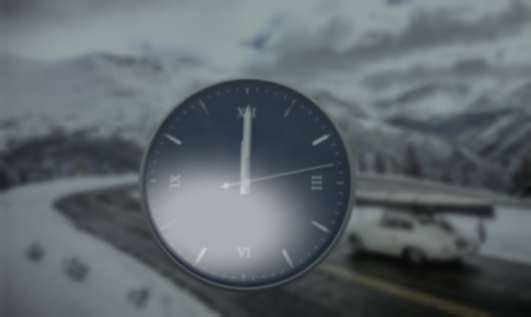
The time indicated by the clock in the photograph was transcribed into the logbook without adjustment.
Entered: 12:00:13
